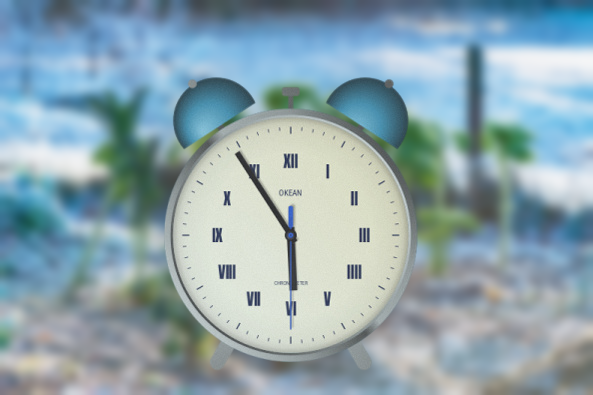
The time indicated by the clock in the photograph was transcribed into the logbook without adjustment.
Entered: 5:54:30
